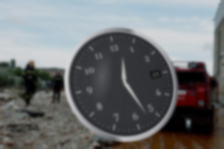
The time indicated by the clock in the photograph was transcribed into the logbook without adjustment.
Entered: 12:27
